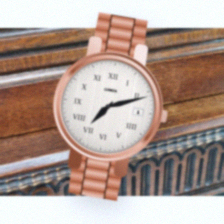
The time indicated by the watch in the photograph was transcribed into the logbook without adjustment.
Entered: 7:11
